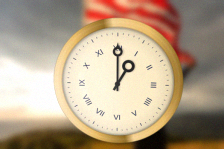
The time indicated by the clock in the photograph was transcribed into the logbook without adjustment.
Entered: 1:00
